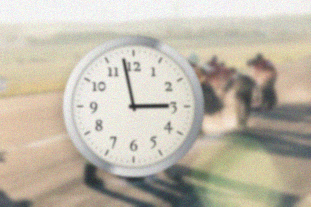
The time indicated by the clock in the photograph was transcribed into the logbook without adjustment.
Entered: 2:58
